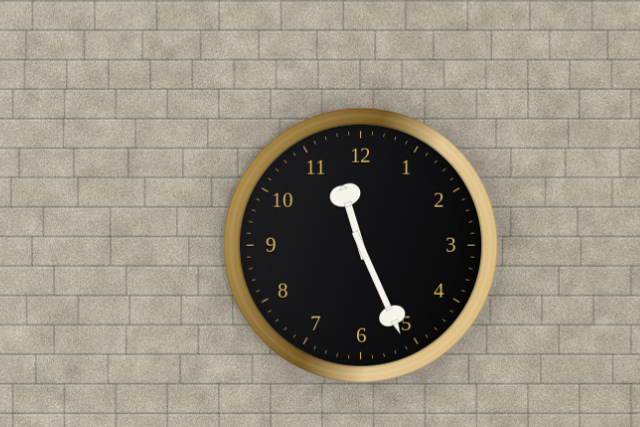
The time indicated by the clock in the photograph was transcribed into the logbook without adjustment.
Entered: 11:26
